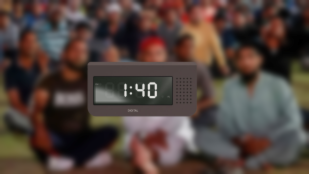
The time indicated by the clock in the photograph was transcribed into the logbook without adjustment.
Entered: 1:40
